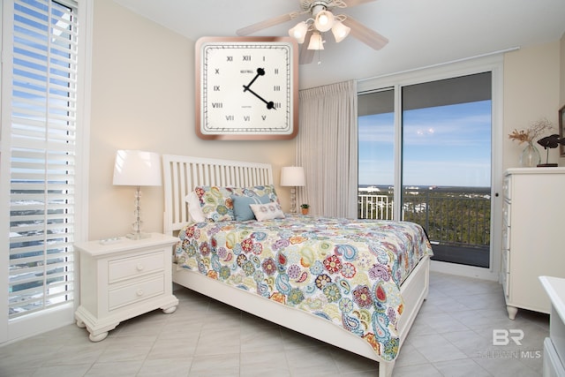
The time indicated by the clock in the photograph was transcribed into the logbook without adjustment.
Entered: 1:21
